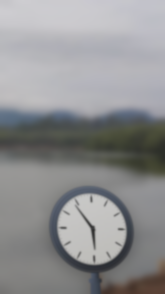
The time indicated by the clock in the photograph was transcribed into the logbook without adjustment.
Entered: 5:54
